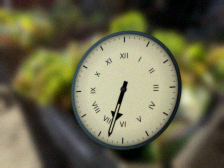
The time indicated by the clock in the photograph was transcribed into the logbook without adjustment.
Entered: 6:33
